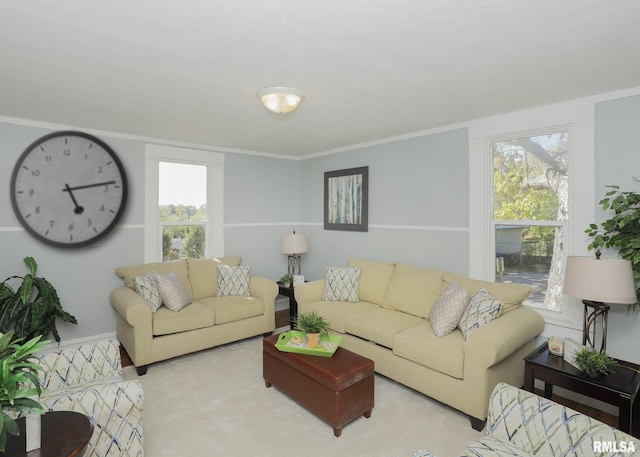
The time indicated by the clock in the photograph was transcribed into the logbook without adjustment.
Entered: 5:14
